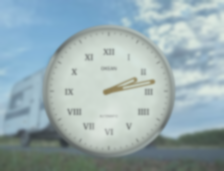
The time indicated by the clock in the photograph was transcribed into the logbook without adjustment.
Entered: 2:13
